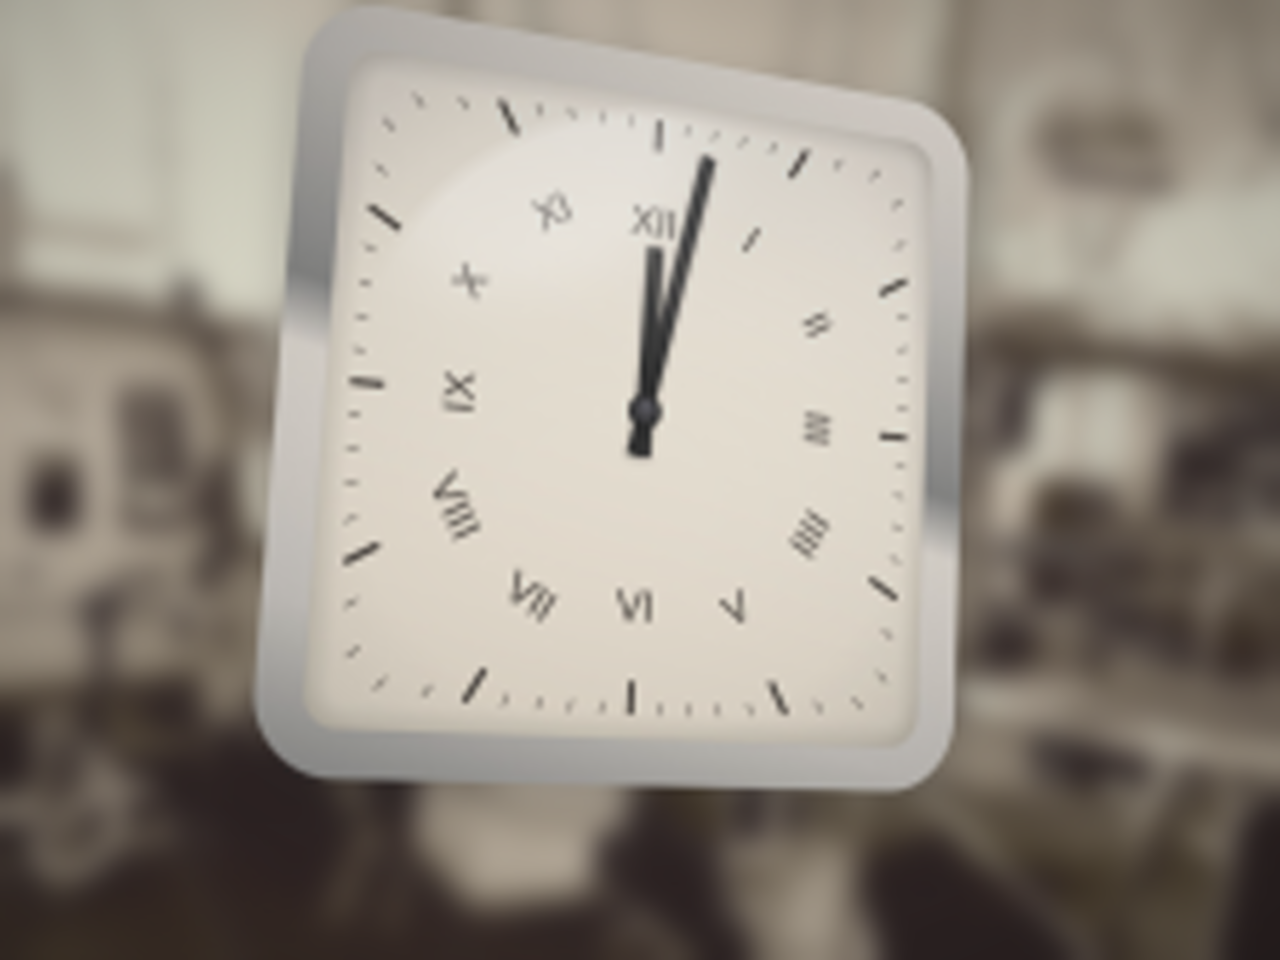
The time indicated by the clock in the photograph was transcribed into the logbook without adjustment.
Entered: 12:02
